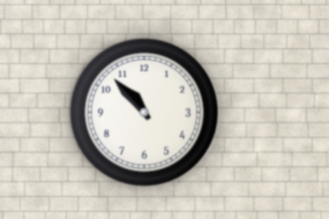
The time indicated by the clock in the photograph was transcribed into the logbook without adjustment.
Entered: 10:53
